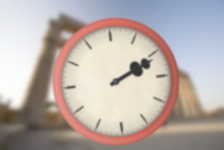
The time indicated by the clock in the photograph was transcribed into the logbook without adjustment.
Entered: 2:11
